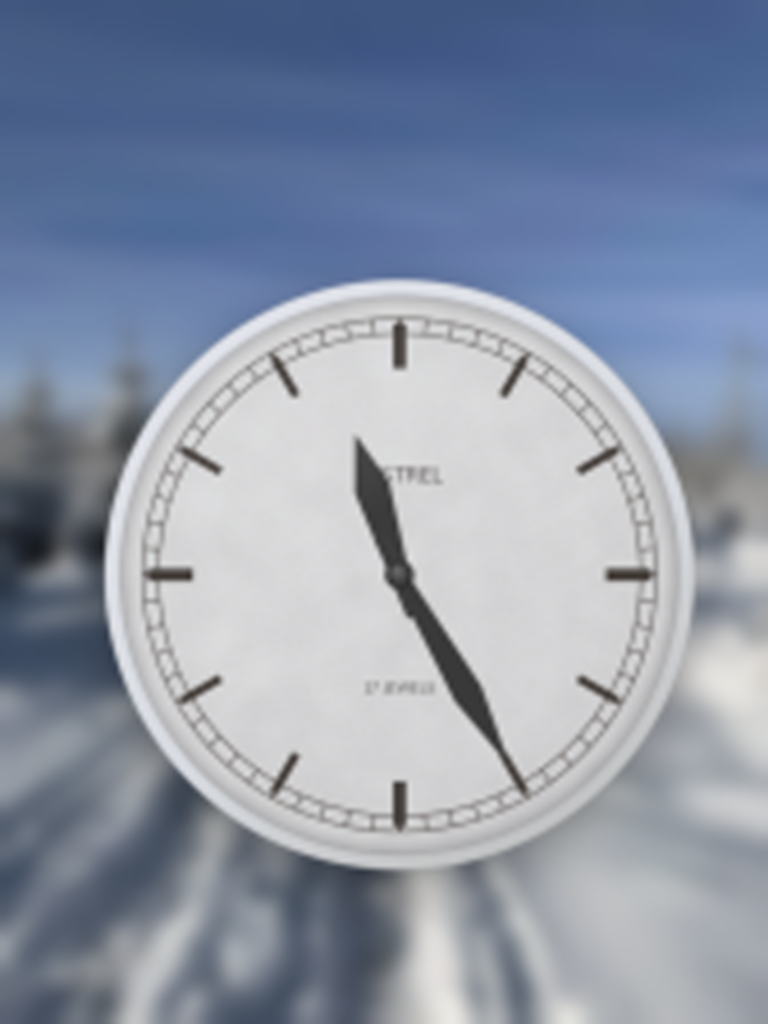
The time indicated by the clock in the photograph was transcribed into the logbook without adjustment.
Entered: 11:25
